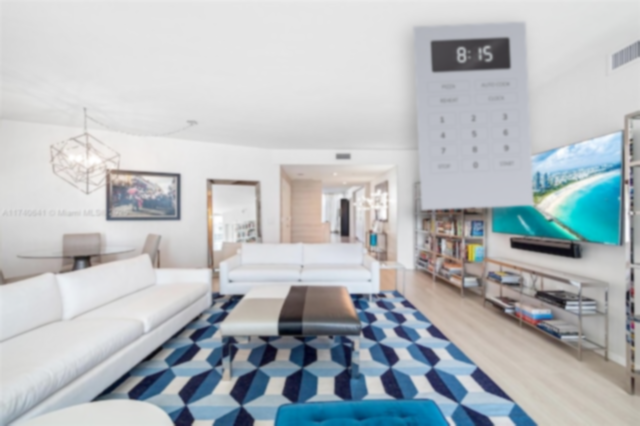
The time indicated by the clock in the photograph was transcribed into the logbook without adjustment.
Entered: 8:15
